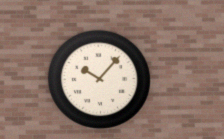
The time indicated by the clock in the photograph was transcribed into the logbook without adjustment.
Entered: 10:07
